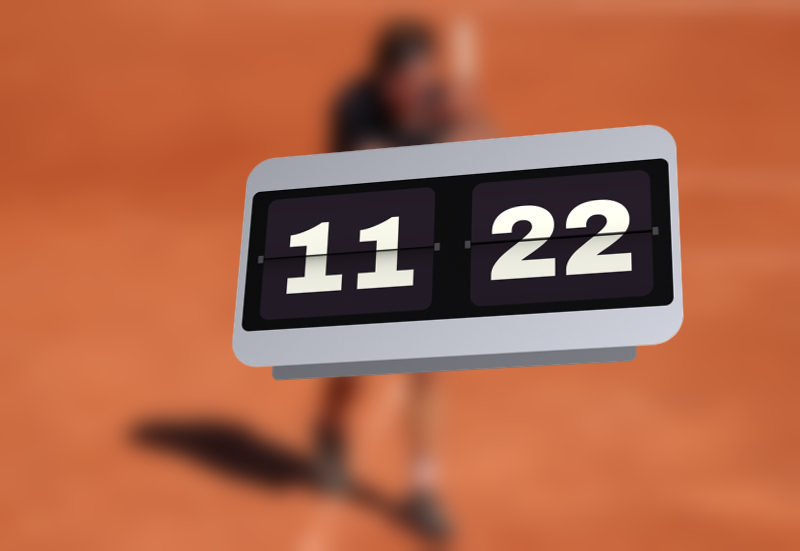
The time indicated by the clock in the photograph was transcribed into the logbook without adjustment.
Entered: 11:22
